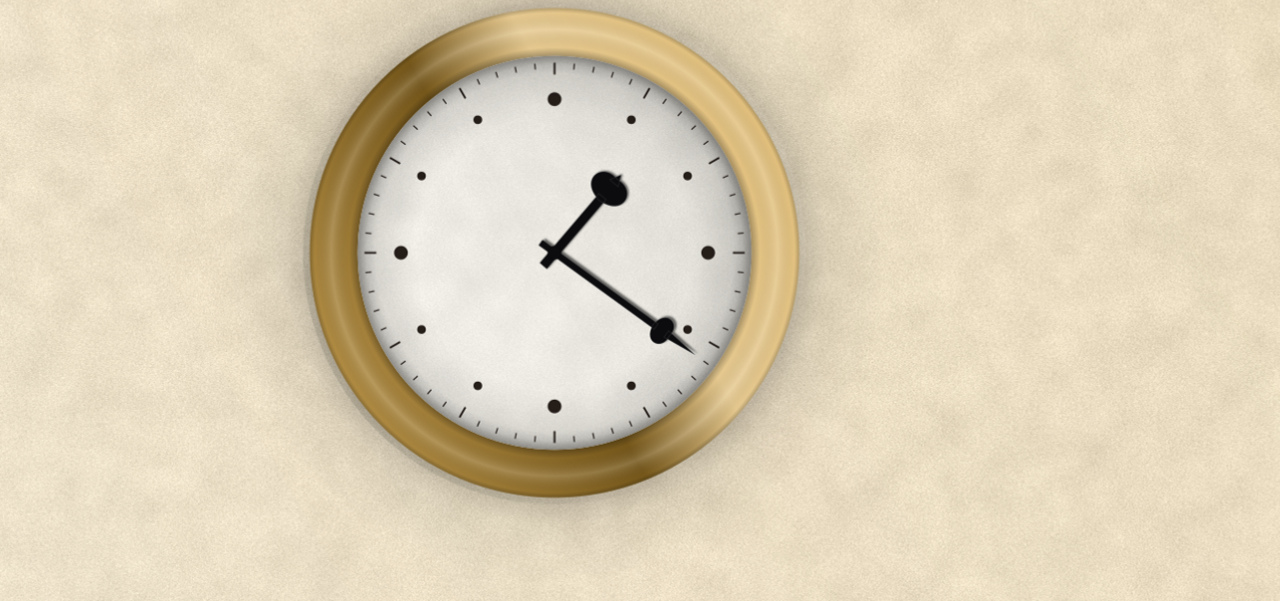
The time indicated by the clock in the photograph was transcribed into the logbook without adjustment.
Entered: 1:21
